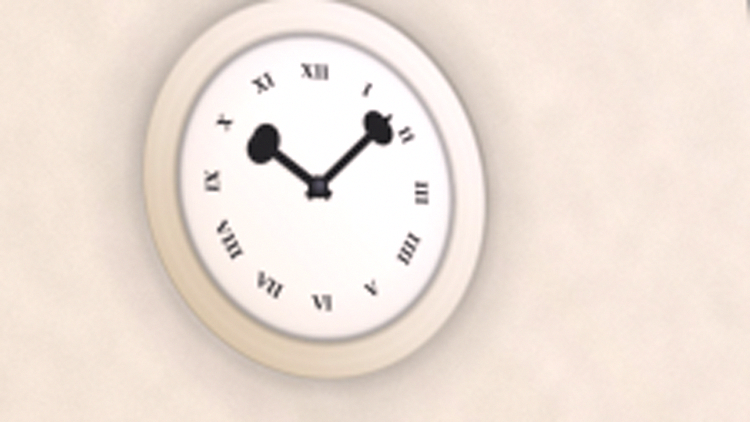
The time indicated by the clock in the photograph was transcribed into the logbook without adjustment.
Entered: 10:08
